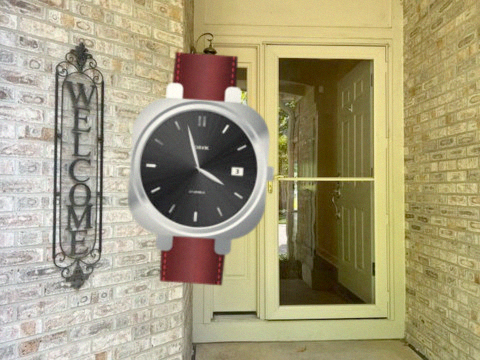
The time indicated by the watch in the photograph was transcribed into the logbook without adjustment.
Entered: 3:57
